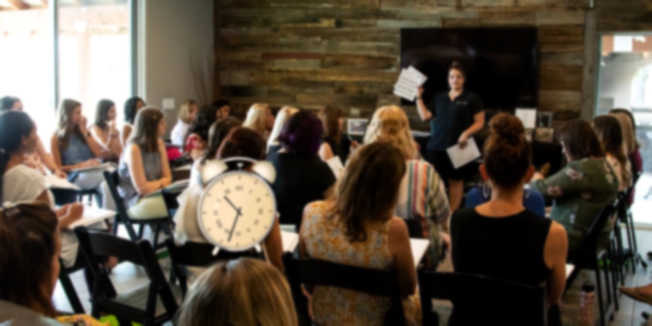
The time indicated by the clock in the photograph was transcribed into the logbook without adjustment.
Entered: 10:33
